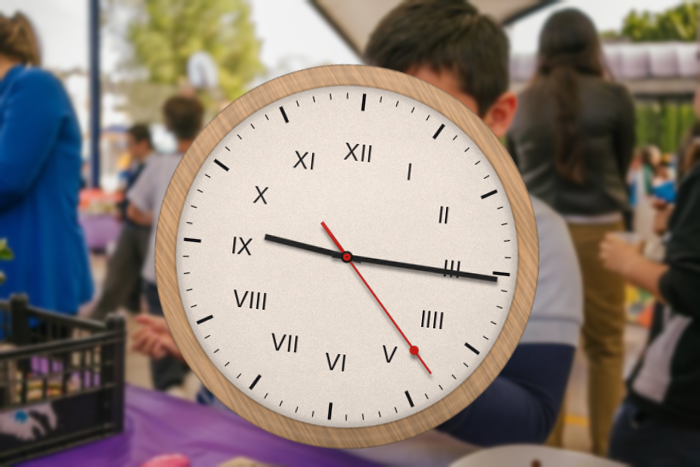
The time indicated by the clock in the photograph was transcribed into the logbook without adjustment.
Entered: 9:15:23
